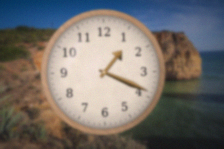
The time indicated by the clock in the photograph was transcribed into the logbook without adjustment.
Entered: 1:19
